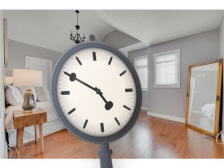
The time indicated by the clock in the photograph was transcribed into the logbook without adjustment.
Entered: 4:50
